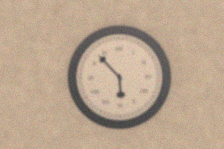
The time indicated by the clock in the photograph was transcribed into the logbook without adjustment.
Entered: 5:53
